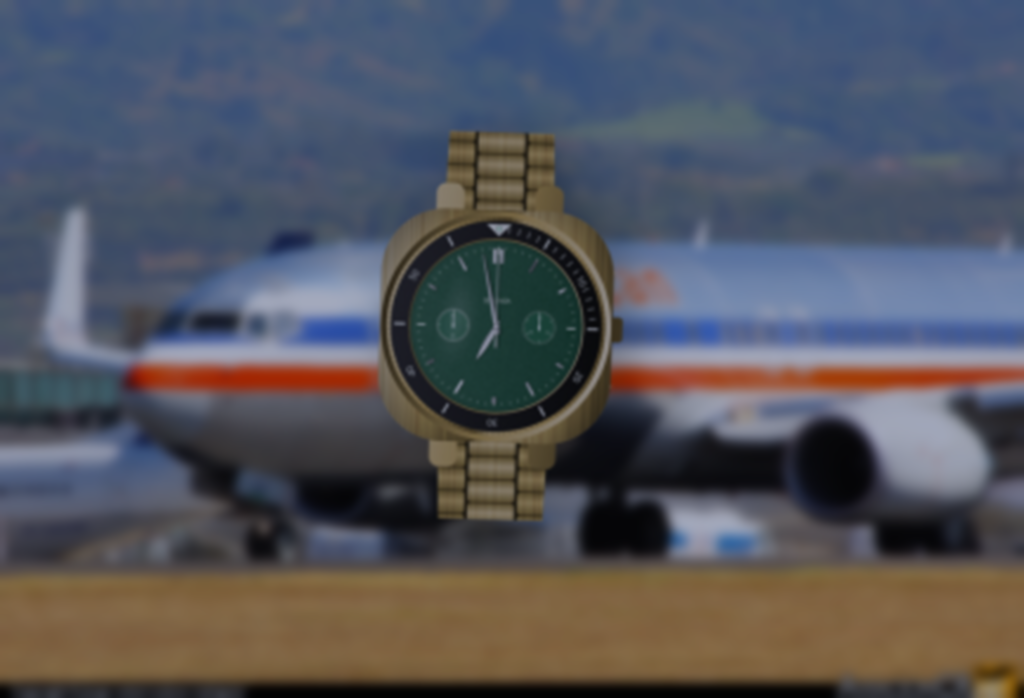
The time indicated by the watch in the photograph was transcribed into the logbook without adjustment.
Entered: 6:58
